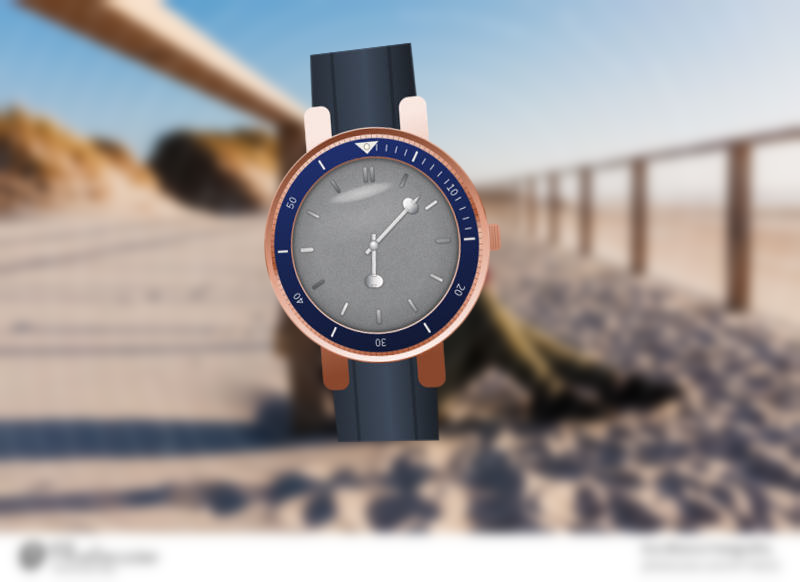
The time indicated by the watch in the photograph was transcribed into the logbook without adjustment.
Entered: 6:08
